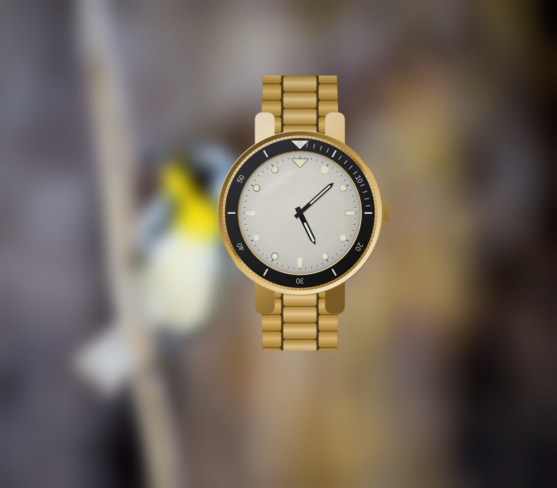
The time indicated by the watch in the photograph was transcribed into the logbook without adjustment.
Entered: 5:08
